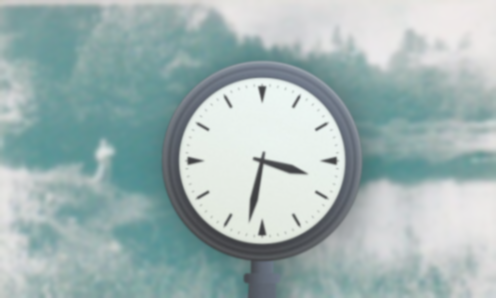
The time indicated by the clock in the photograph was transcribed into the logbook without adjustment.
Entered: 3:32
